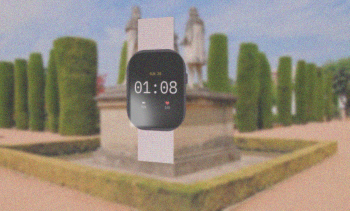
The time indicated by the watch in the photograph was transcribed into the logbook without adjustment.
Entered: 1:08
